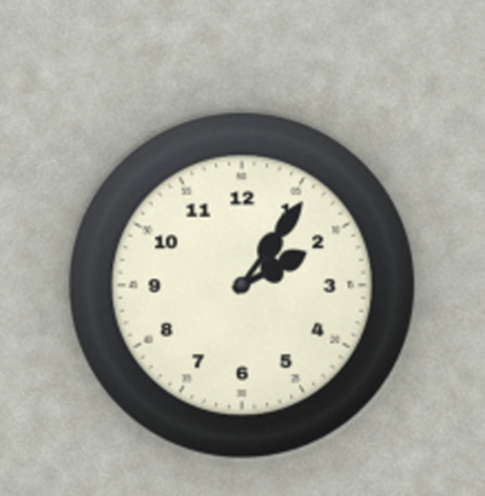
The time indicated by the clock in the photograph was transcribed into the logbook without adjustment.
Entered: 2:06
